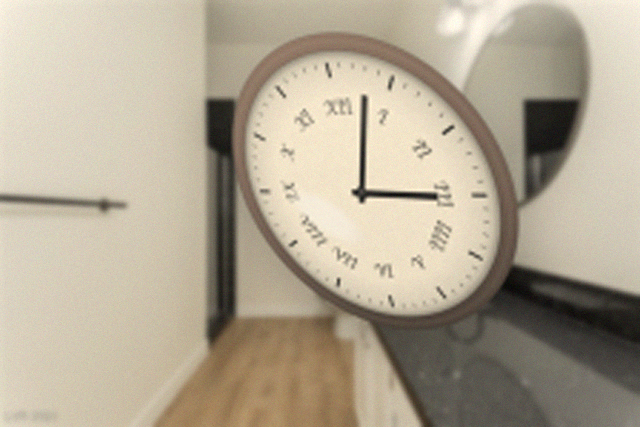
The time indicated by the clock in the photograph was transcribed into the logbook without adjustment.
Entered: 3:03
